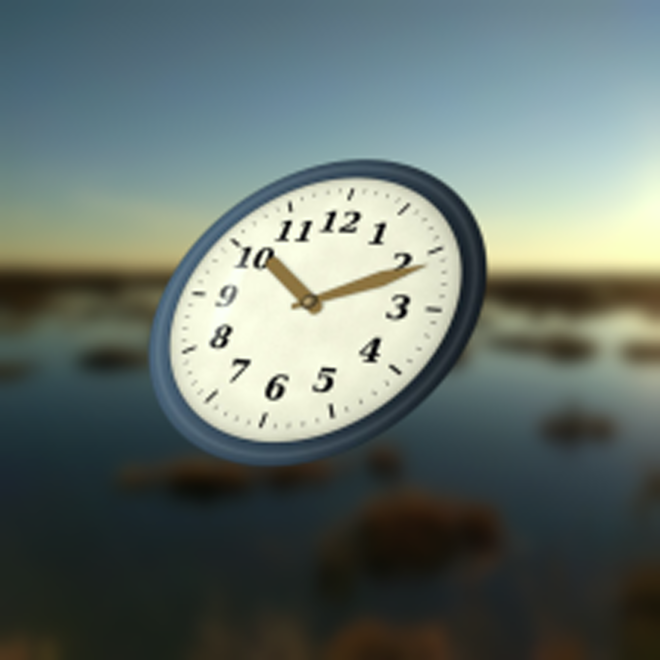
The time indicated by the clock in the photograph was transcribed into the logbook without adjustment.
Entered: 10:11
